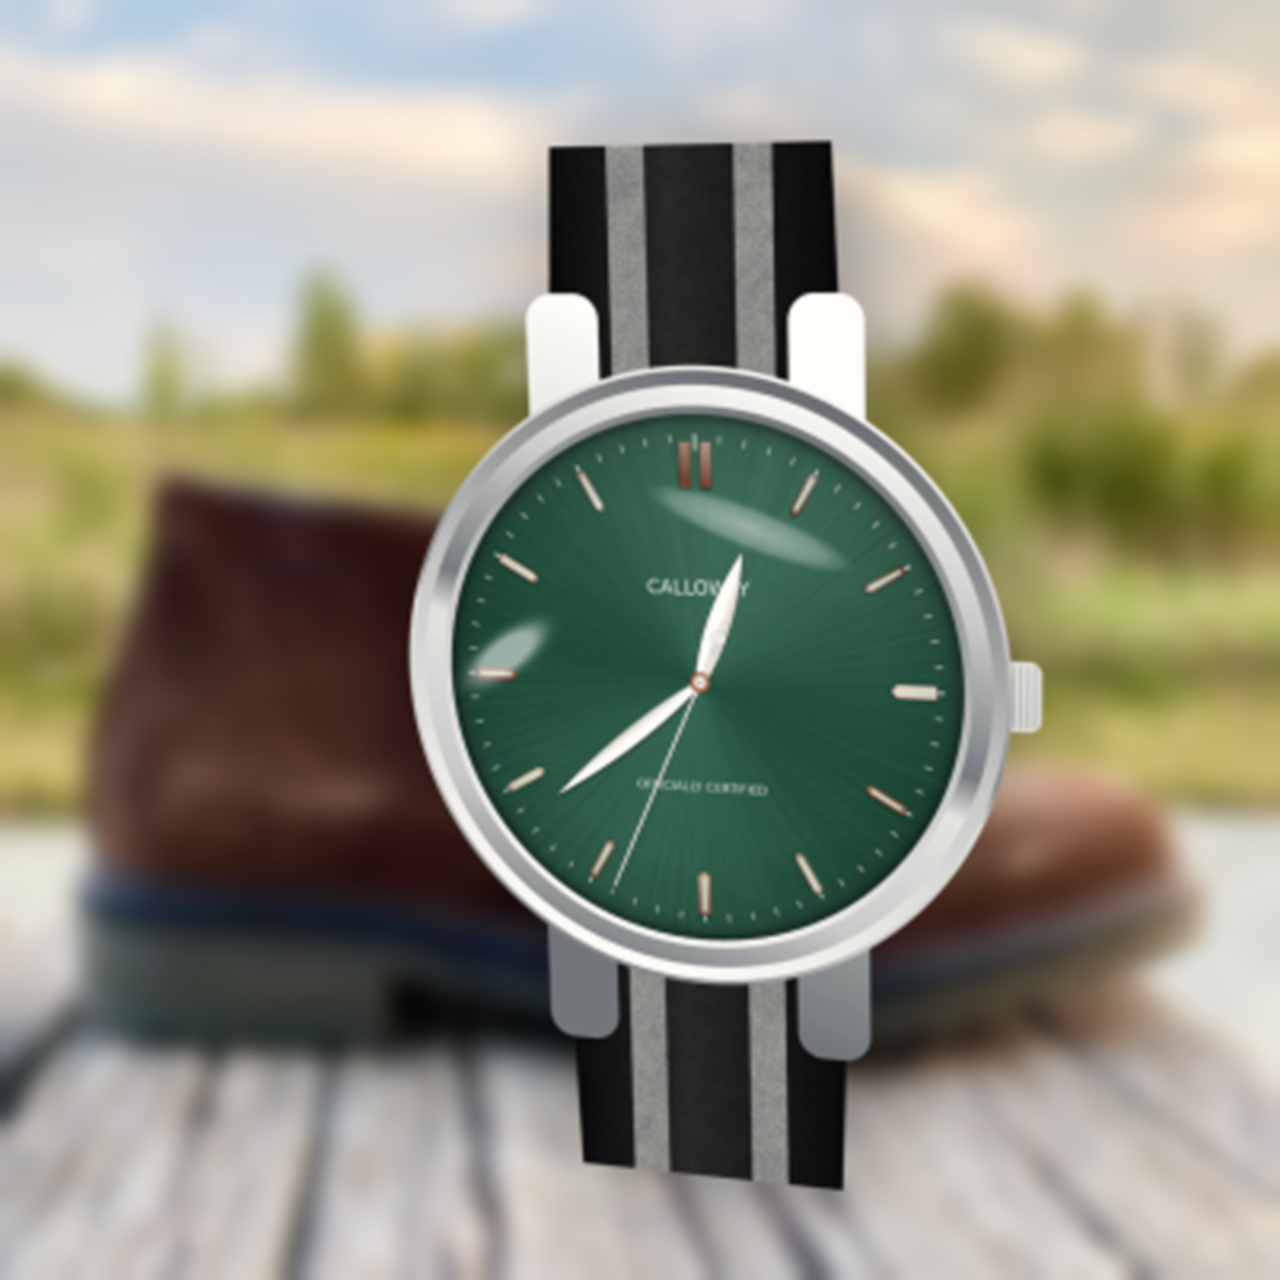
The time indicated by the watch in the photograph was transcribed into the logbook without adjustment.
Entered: 12:38:34
